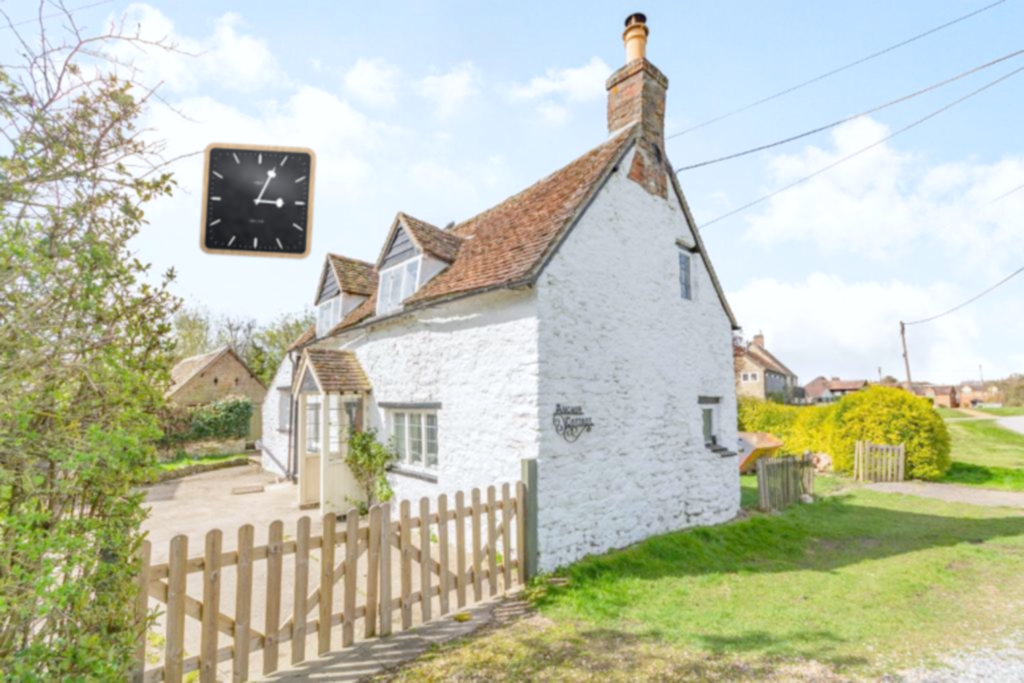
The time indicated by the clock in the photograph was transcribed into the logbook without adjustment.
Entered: 3:04
